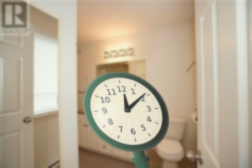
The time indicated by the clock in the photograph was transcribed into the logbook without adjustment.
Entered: 12:09
